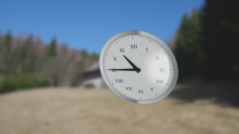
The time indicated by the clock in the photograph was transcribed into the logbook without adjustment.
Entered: 10:45
